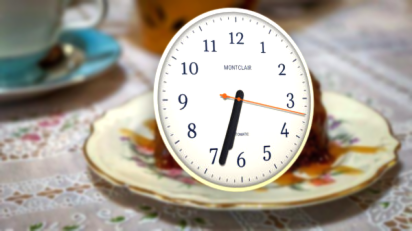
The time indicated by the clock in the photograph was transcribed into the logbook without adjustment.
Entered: 6:33:17
